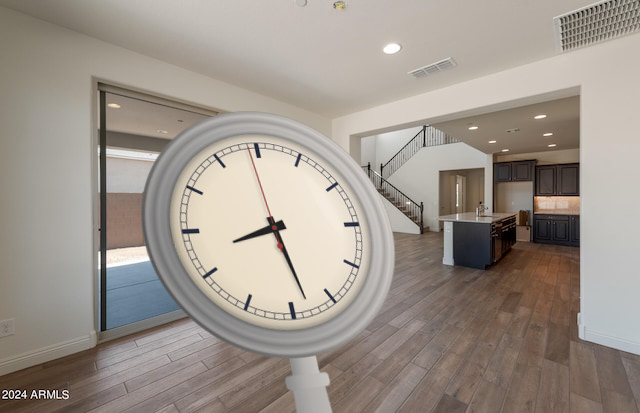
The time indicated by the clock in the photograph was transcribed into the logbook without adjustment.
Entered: 8:27:59
